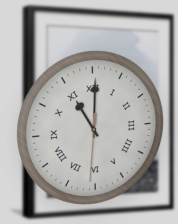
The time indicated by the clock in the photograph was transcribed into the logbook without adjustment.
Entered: 11:00:31
